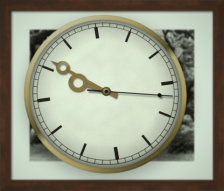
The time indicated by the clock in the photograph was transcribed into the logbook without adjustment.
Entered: 9:51:17
